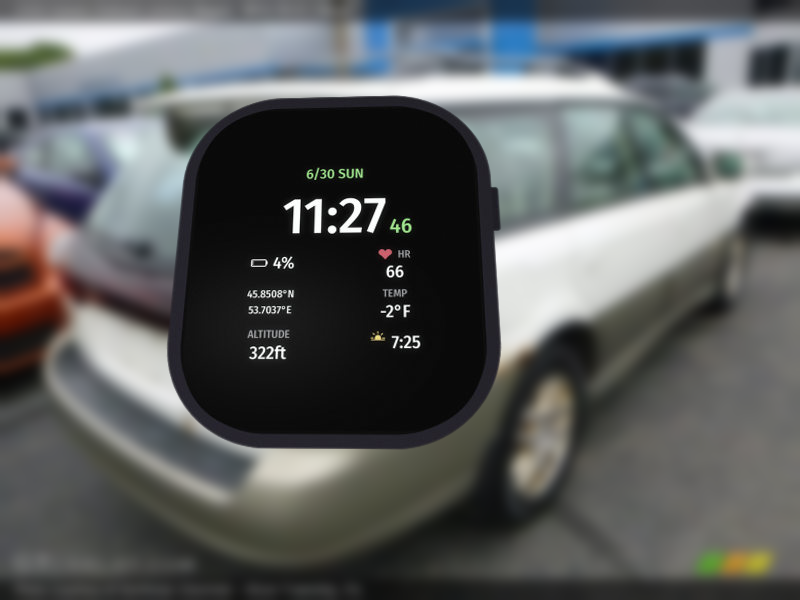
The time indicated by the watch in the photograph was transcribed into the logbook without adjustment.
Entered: 11:27:46
